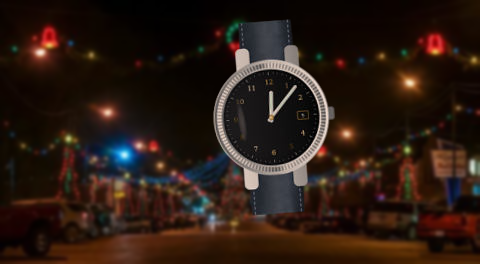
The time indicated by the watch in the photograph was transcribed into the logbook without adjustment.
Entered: 12:07
